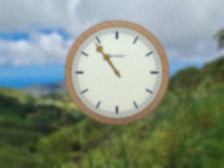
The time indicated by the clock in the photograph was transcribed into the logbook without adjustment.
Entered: 10:54
